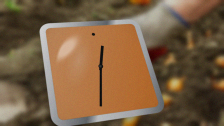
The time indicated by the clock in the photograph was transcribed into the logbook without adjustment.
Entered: 12:32
